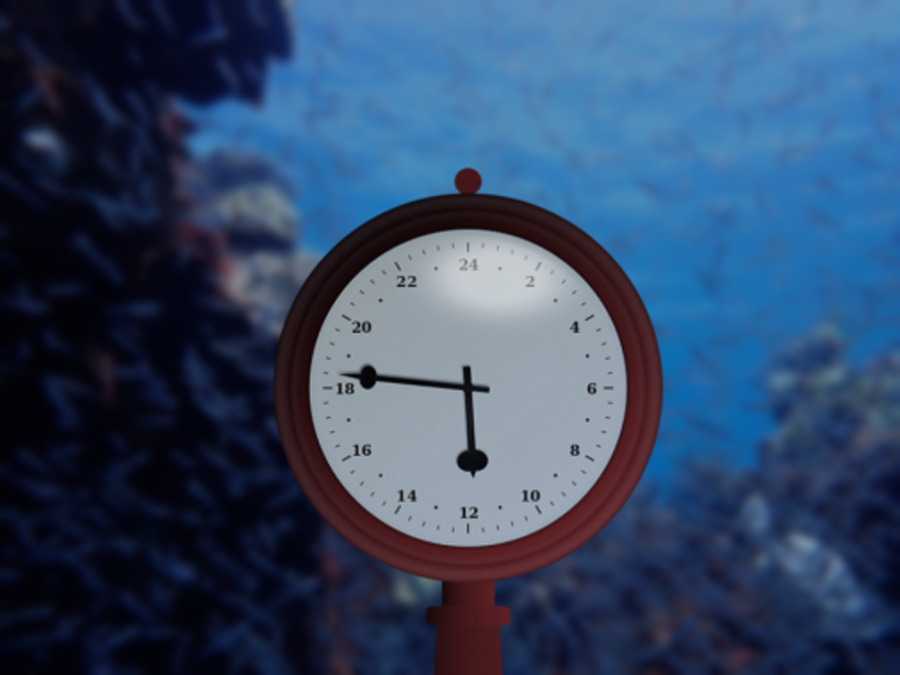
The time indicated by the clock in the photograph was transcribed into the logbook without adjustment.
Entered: 11:46
